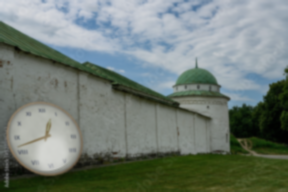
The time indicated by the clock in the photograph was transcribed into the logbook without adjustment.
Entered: 12:42
